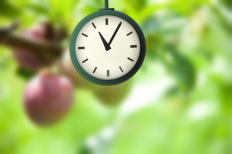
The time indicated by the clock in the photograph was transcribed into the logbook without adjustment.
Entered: 11:05
